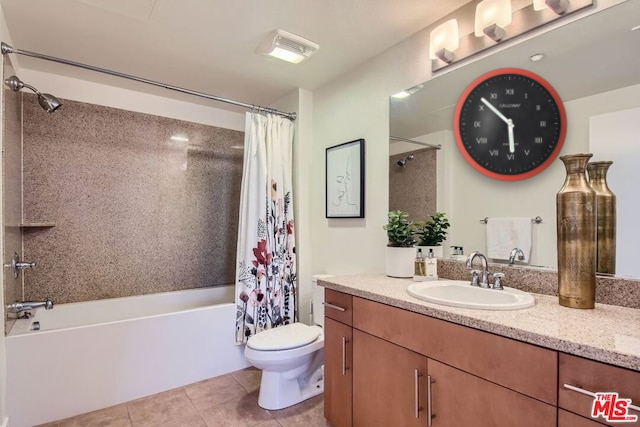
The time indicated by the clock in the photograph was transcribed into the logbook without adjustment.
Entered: 5:52
